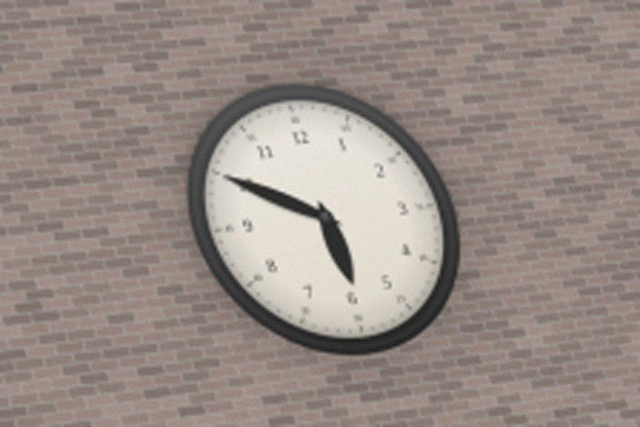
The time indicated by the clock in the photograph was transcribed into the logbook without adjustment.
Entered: 5:50
